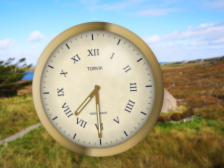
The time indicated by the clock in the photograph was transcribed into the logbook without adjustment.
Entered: 7:30
